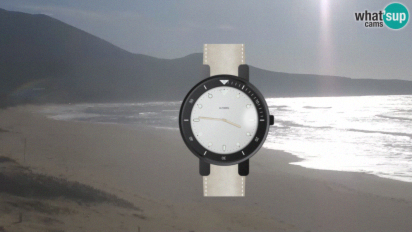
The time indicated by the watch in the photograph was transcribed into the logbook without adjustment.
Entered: 3:46
